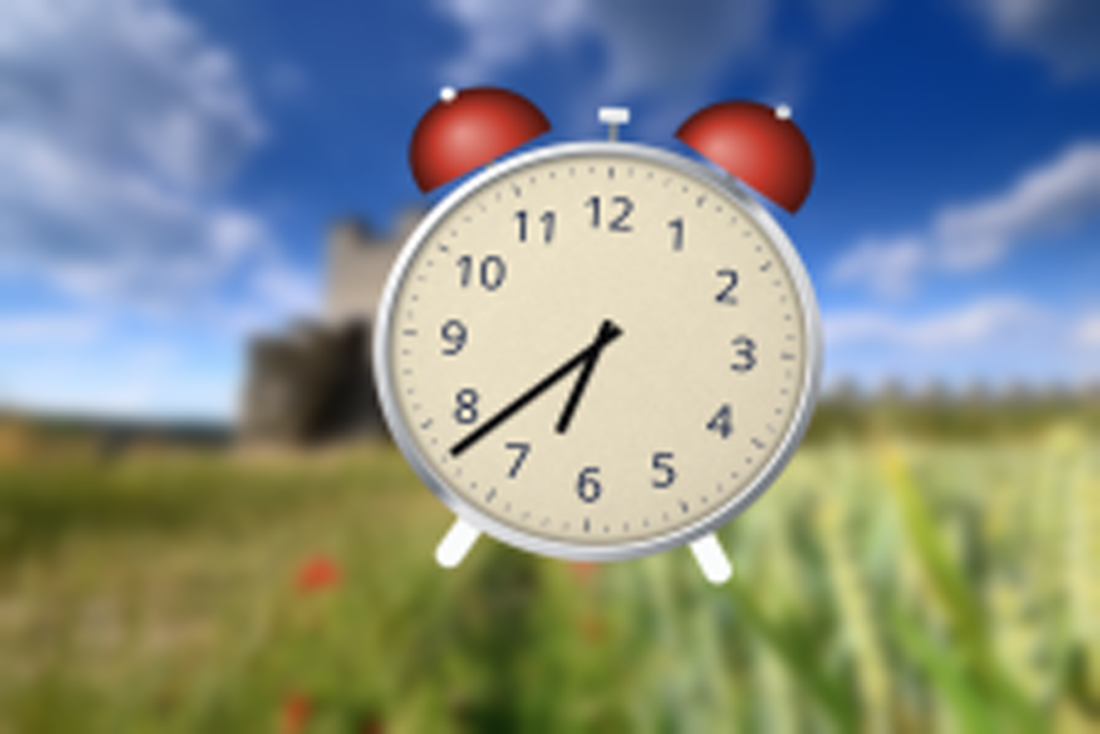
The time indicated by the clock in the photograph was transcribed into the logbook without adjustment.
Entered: 6:38
